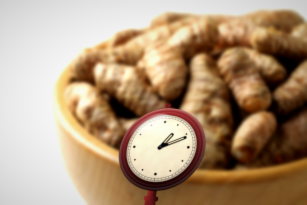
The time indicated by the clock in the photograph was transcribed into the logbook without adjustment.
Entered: 1:11
